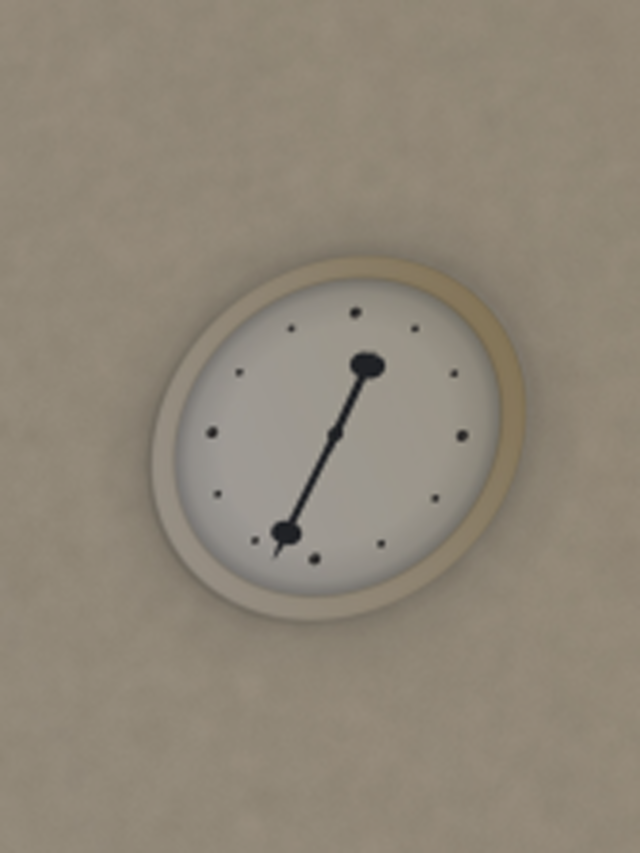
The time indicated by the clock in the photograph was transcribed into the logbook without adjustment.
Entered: 12:33
